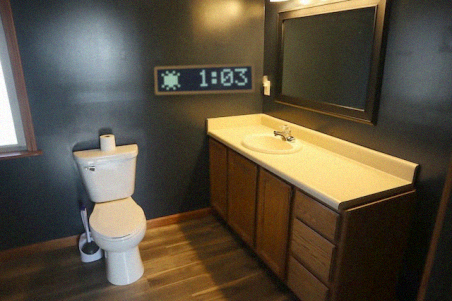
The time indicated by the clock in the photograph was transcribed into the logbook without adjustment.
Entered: 1:03
